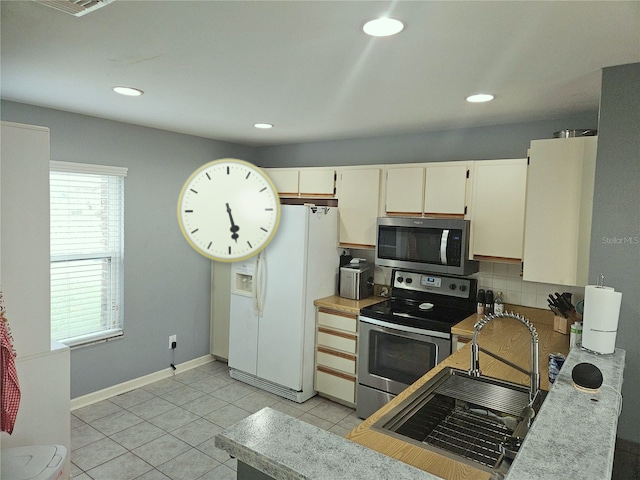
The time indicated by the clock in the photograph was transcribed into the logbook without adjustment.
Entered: 5:28
